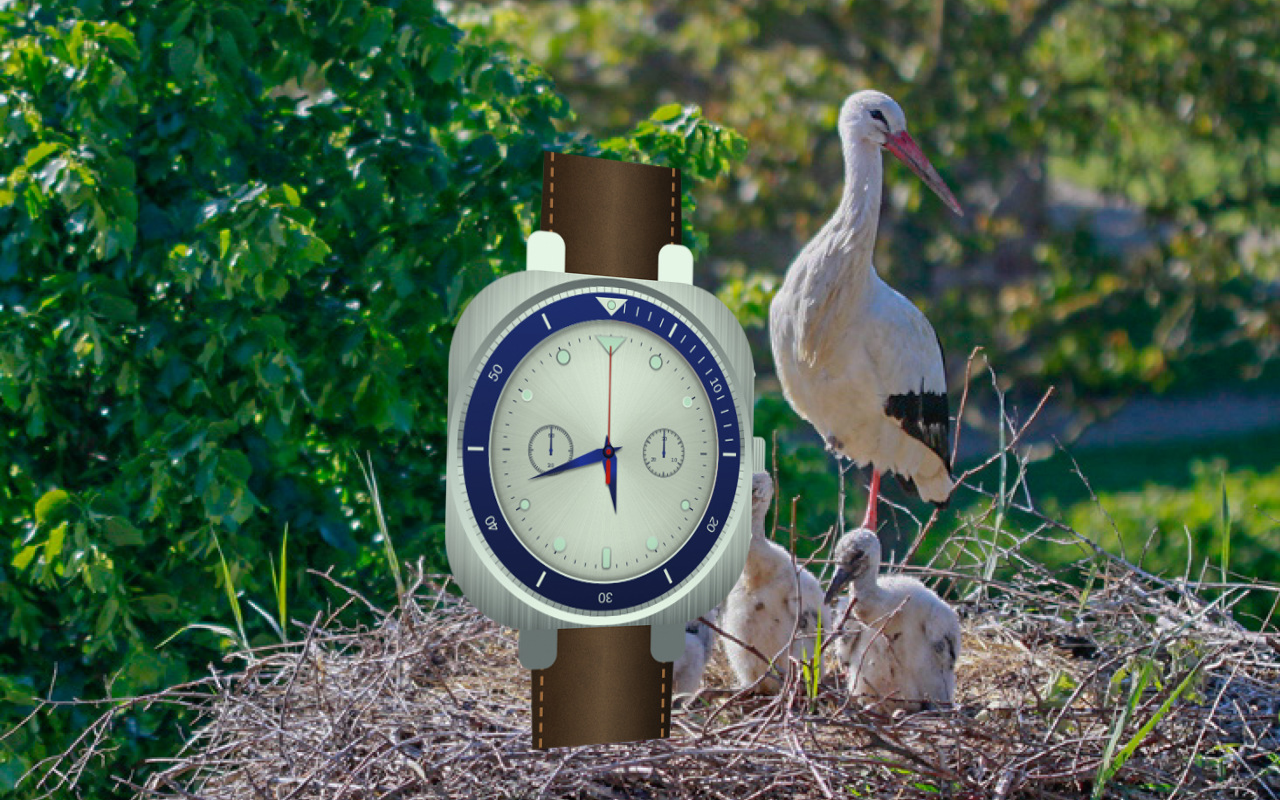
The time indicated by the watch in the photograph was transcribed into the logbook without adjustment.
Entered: 5:42
